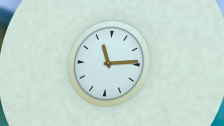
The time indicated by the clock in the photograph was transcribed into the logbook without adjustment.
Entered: 11:14
